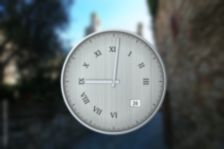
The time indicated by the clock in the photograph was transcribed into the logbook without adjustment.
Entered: 9:01
